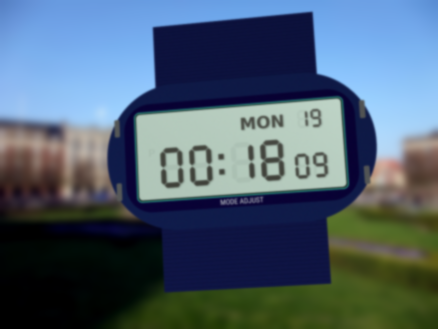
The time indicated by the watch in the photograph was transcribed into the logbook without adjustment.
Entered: 0:18:09
